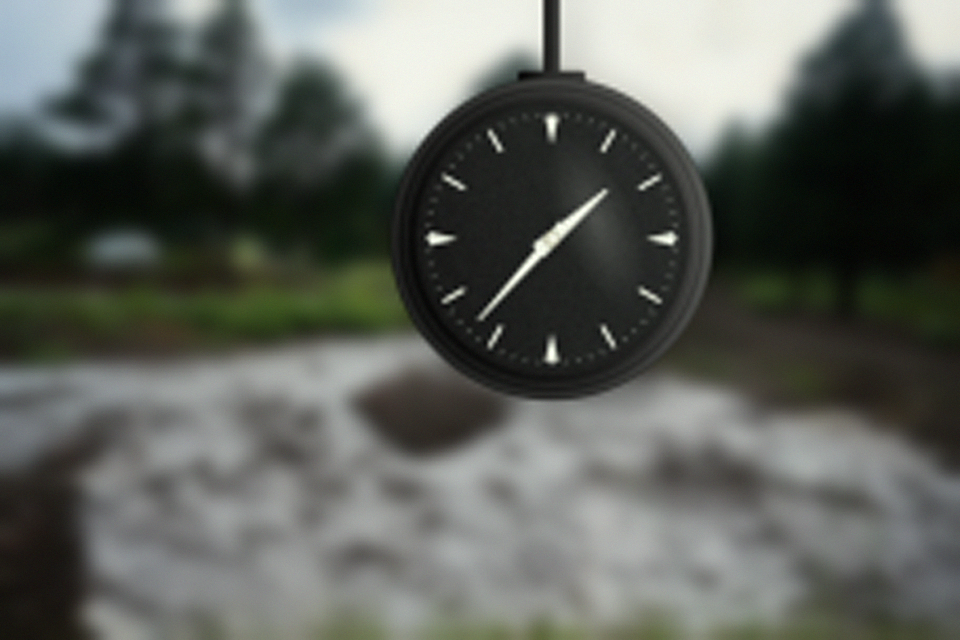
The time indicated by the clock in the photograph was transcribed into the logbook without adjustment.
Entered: 1:37
